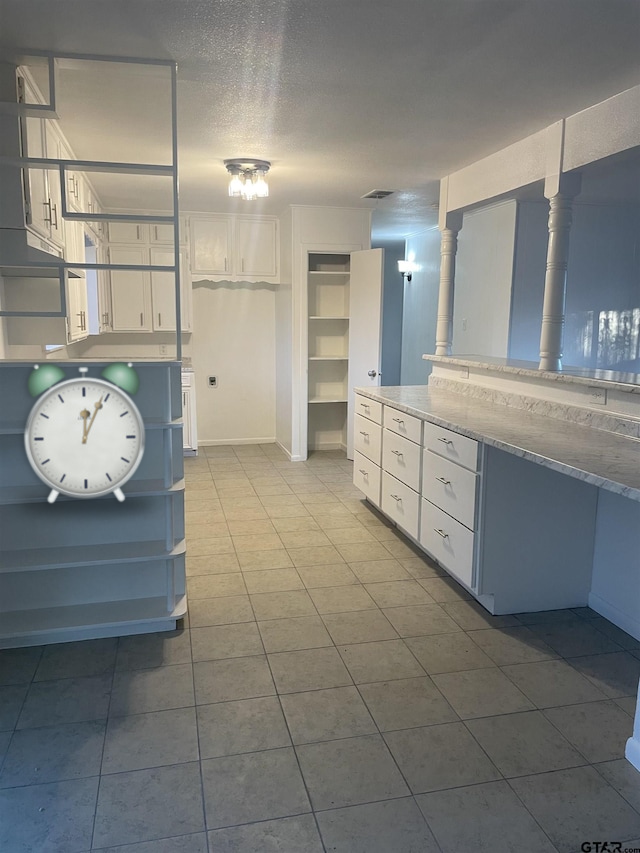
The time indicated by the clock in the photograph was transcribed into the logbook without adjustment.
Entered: 12:04
